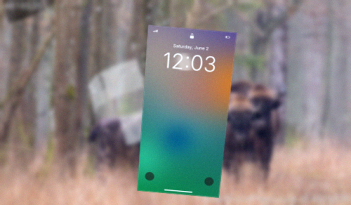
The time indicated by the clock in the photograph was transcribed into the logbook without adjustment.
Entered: 12:03
